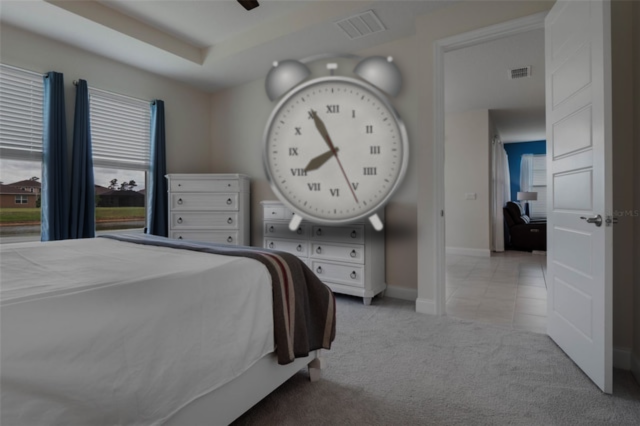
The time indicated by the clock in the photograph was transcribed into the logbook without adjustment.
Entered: 7:55:26
